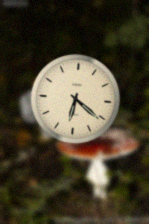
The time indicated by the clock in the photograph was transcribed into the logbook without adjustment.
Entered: 6:21
